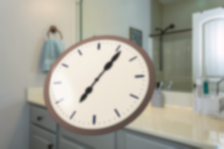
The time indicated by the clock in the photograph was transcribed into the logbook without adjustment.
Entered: 7:06
